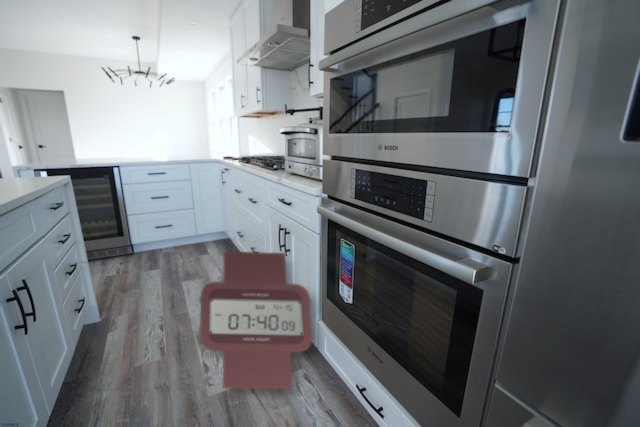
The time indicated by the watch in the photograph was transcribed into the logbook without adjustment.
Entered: 7:40
